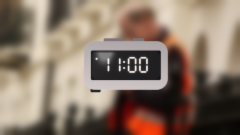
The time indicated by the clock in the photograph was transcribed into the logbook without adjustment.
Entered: 11:00
